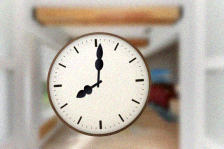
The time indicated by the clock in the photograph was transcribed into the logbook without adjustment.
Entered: 8:01
